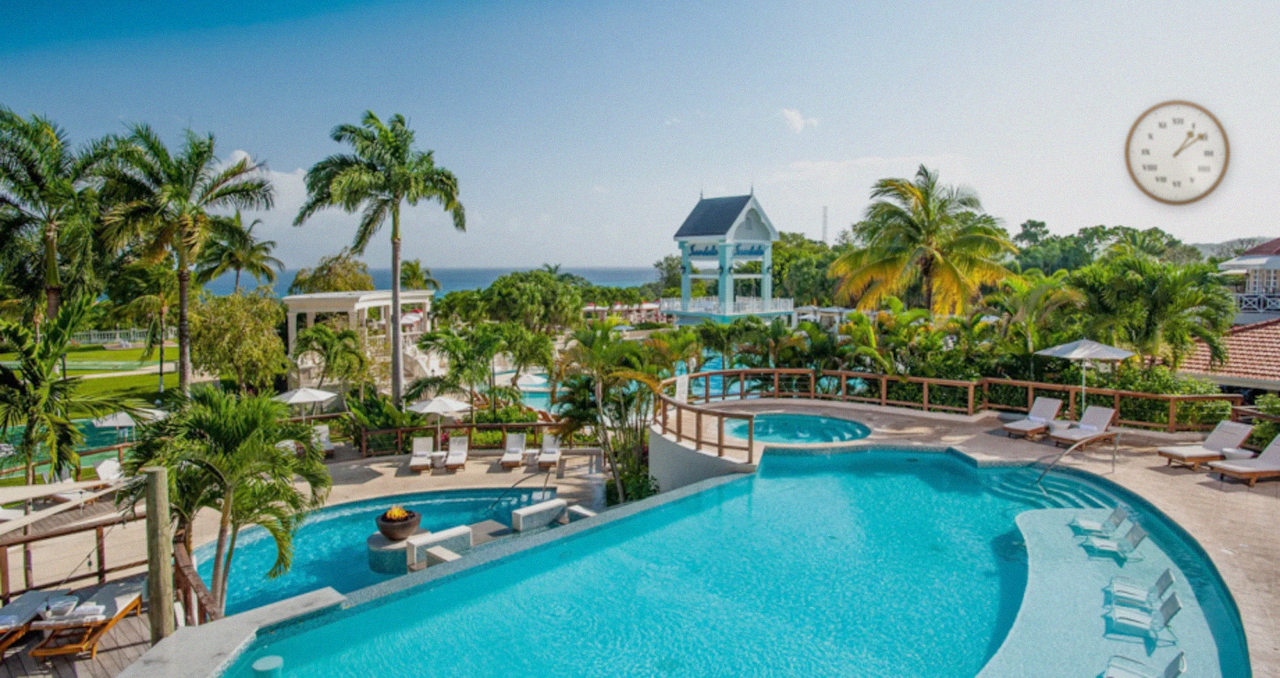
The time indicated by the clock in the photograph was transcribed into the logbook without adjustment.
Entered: 1:09
